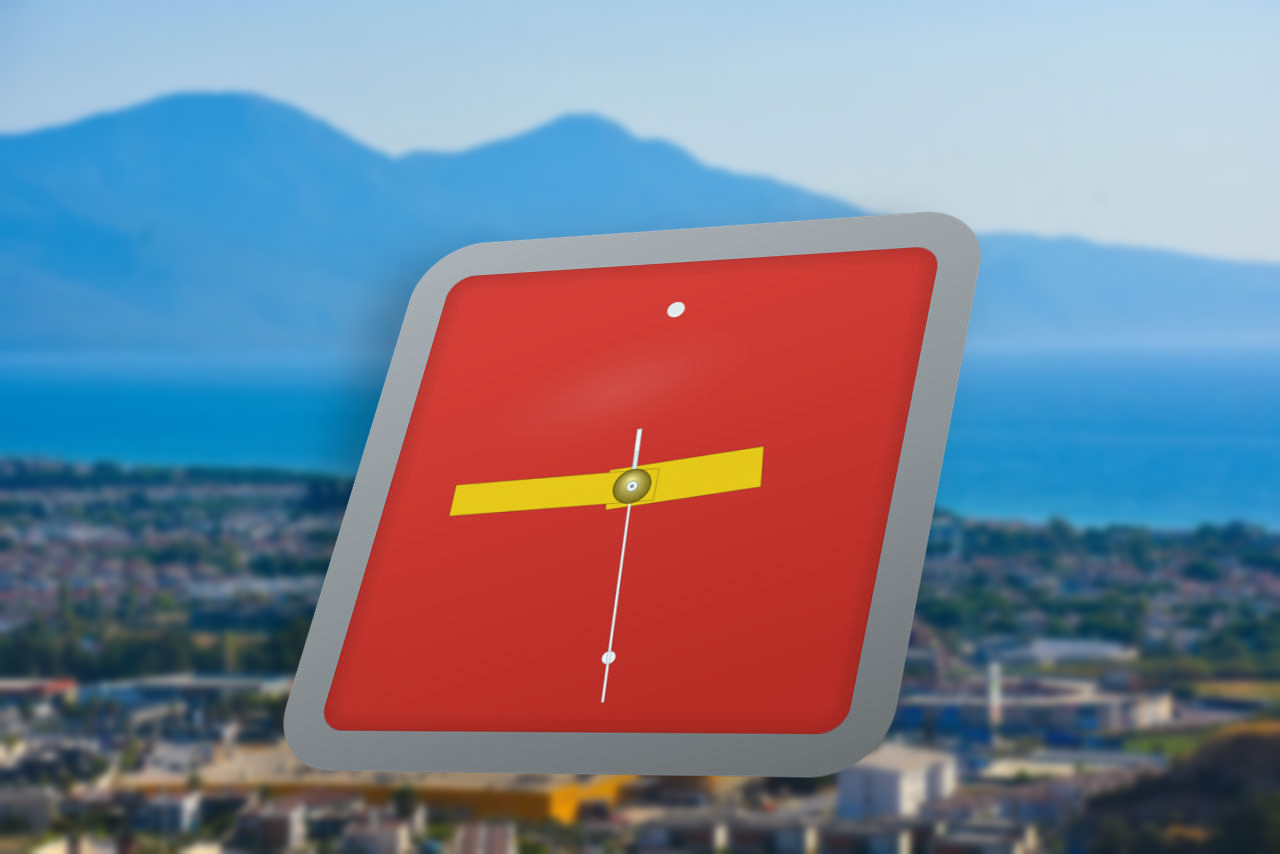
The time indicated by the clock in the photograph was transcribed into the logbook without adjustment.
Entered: 2:44:29
